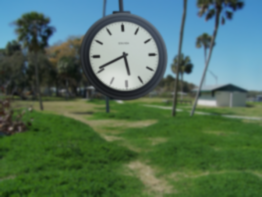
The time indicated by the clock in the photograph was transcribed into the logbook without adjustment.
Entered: 5:41
